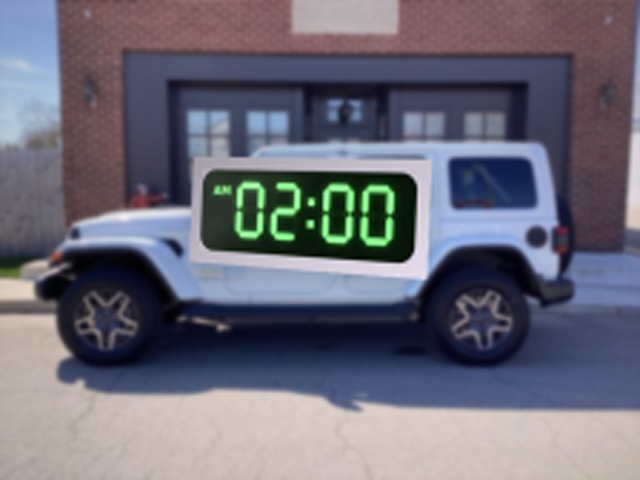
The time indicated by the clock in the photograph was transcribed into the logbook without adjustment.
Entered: 2:00
